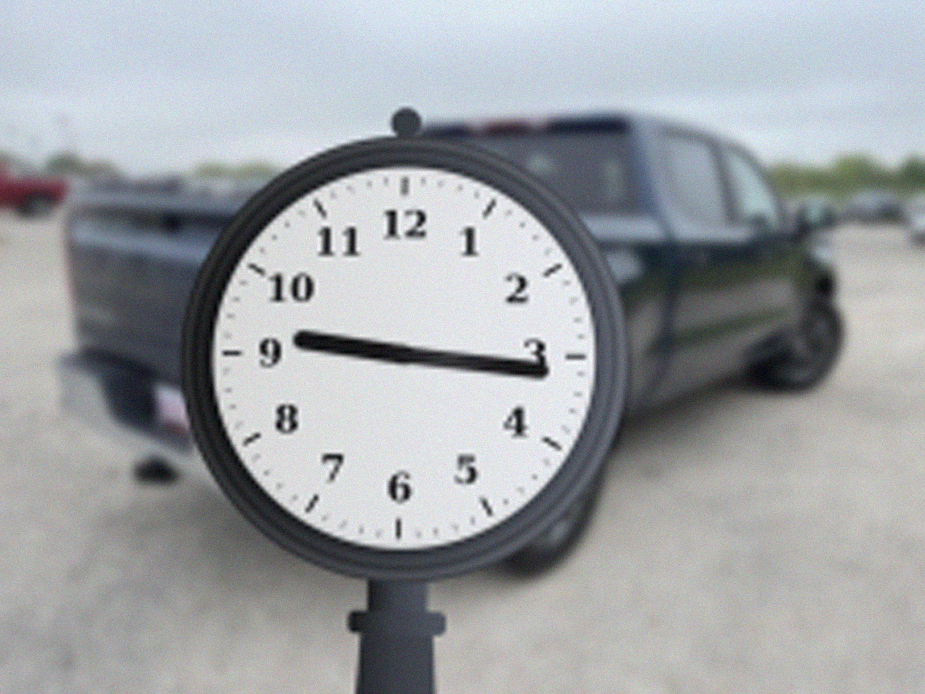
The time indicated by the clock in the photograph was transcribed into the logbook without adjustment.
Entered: 9:16
